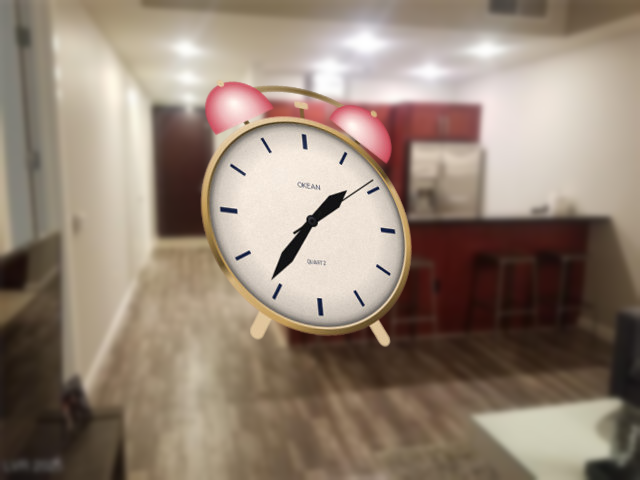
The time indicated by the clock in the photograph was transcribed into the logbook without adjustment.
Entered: 1:36:09
